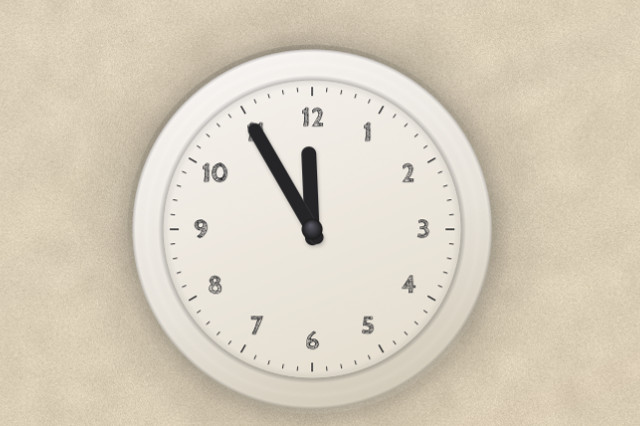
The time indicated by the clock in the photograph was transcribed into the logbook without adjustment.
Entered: 11:55
